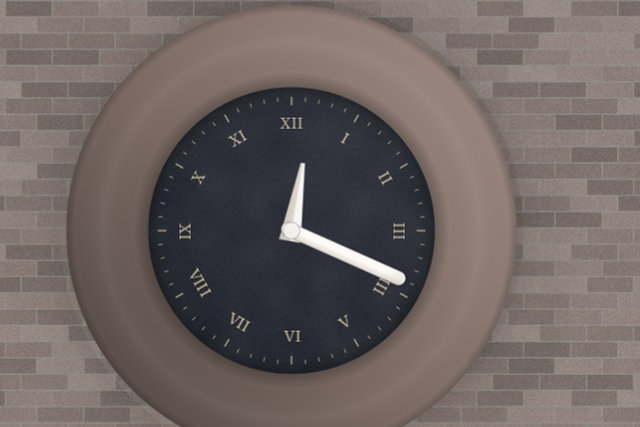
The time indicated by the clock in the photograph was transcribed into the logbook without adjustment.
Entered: 12:19
